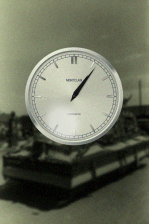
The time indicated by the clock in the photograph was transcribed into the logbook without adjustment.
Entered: 1:06
